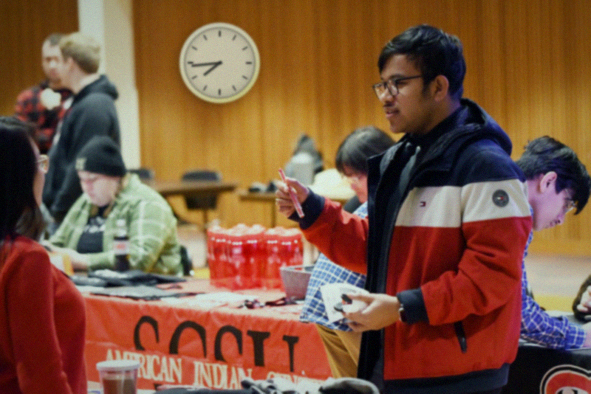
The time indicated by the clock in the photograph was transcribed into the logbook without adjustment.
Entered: 7:44
